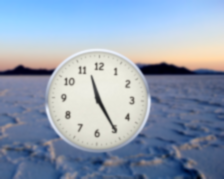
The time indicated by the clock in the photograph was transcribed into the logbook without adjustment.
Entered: 11:25
